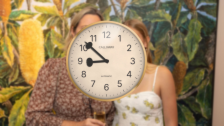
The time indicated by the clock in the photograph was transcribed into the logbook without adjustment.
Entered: 8:52
